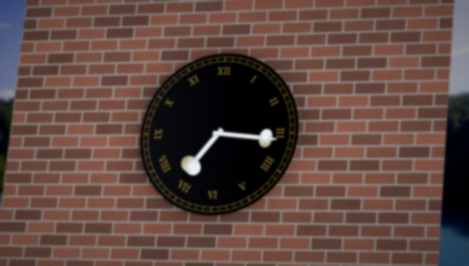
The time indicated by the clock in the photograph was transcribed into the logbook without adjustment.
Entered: 7:16
